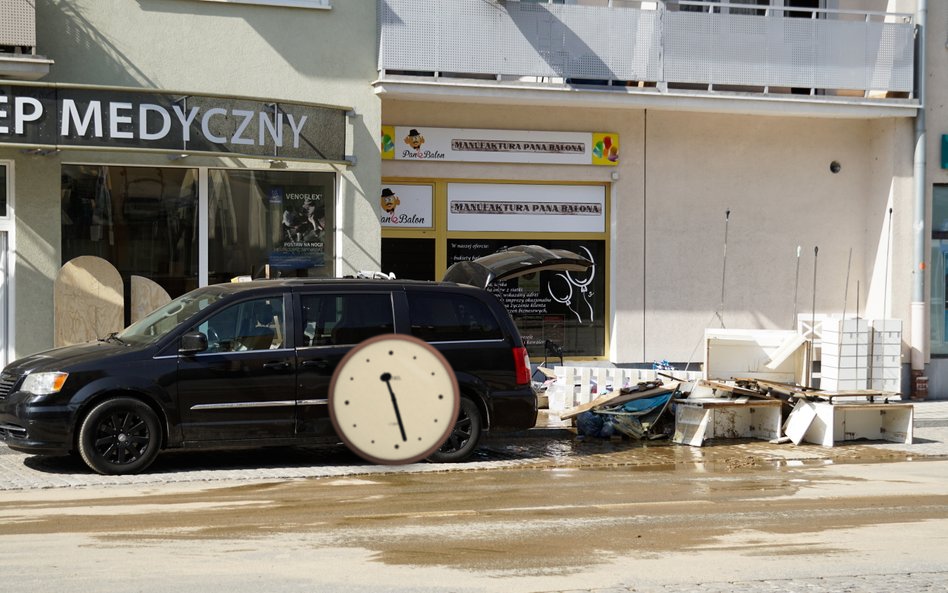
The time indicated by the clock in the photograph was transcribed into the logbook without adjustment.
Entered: 11:28
